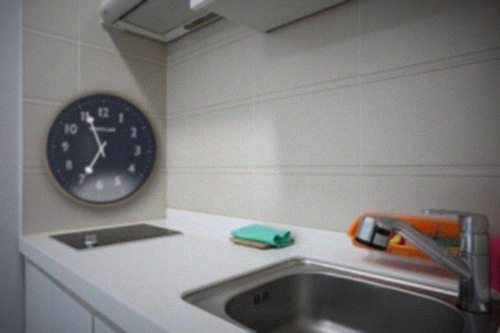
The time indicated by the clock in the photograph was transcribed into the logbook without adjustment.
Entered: 6:56
